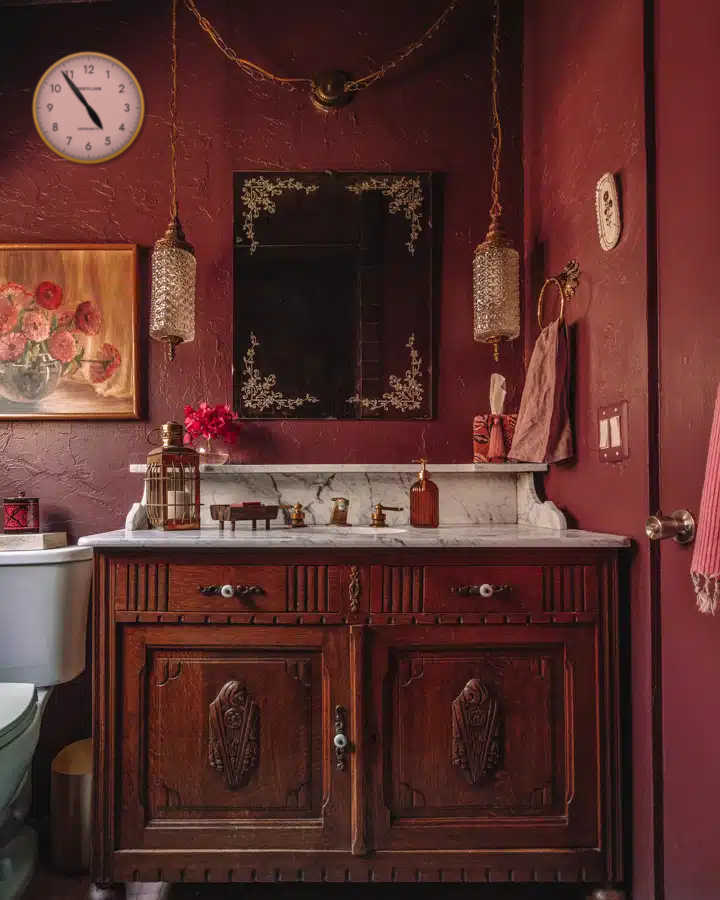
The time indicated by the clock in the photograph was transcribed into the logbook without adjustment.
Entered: 4:54
